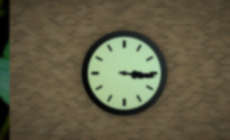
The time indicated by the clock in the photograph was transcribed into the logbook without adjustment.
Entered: 3:16
